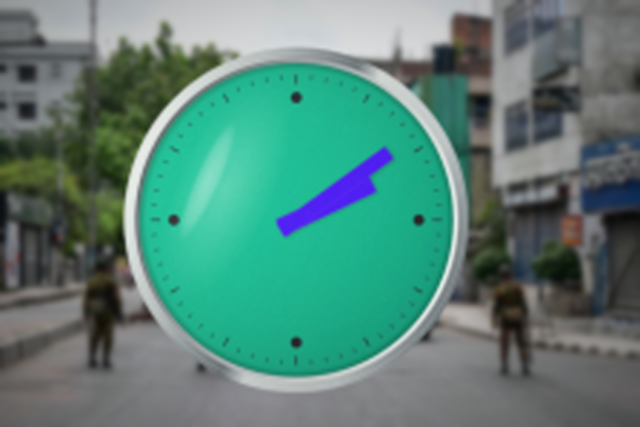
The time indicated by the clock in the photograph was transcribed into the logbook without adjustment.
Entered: 2:09
